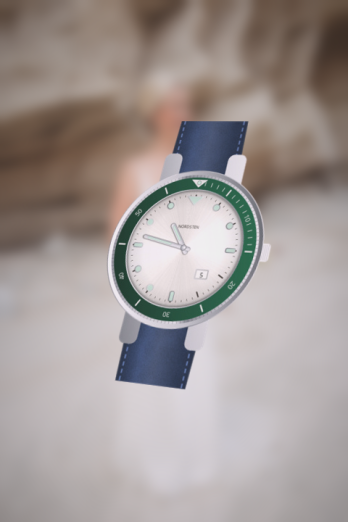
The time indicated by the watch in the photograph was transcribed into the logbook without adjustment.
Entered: 10:47
